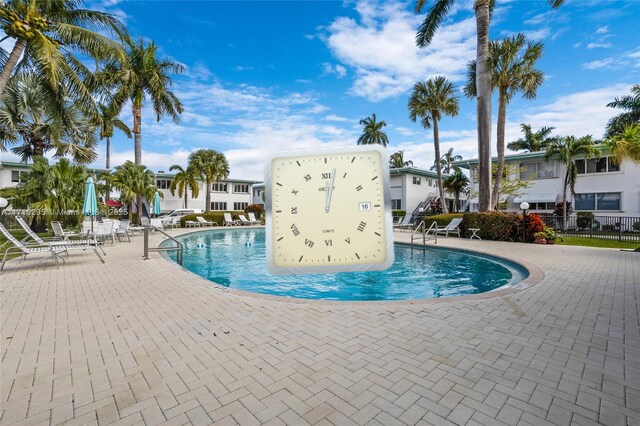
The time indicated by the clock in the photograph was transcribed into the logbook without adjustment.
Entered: 12:02
